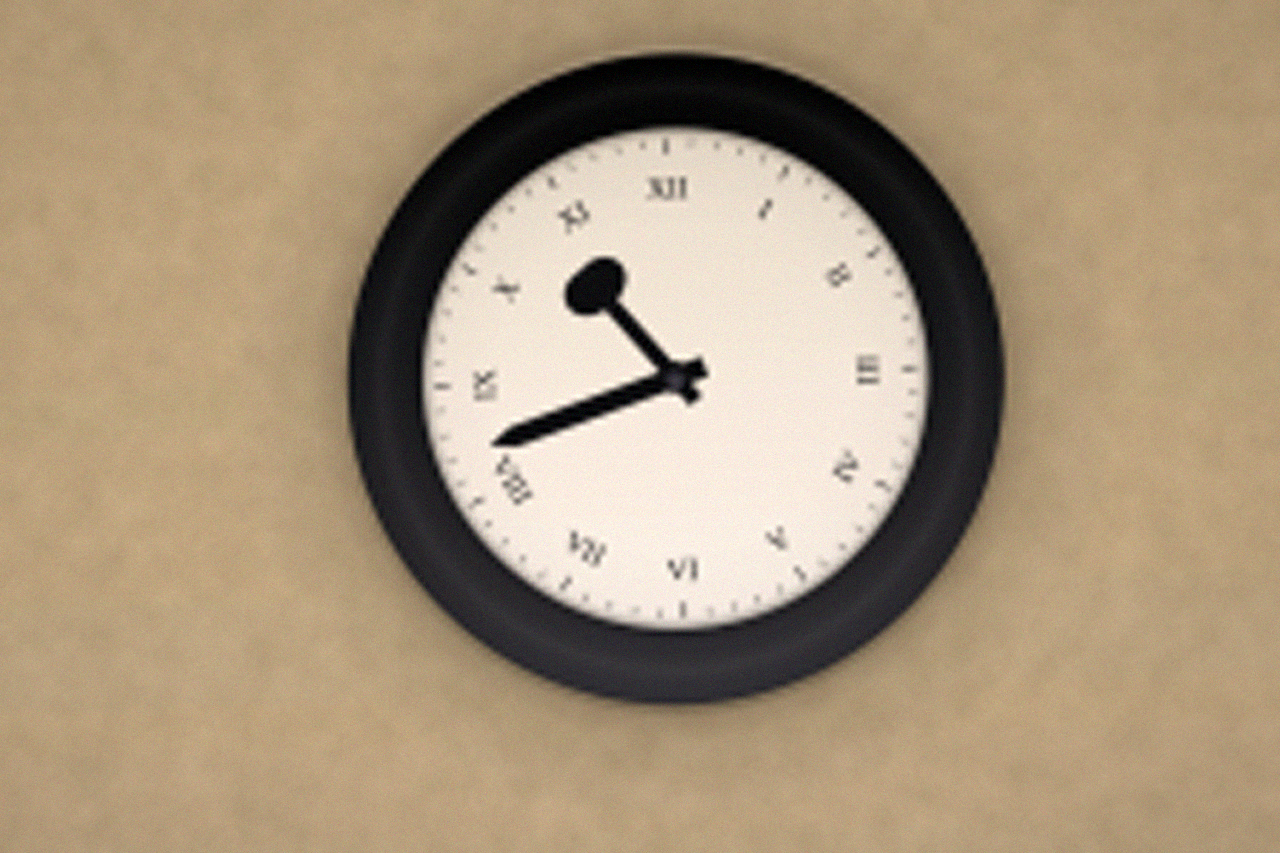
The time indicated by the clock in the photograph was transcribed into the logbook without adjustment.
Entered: 10:42
